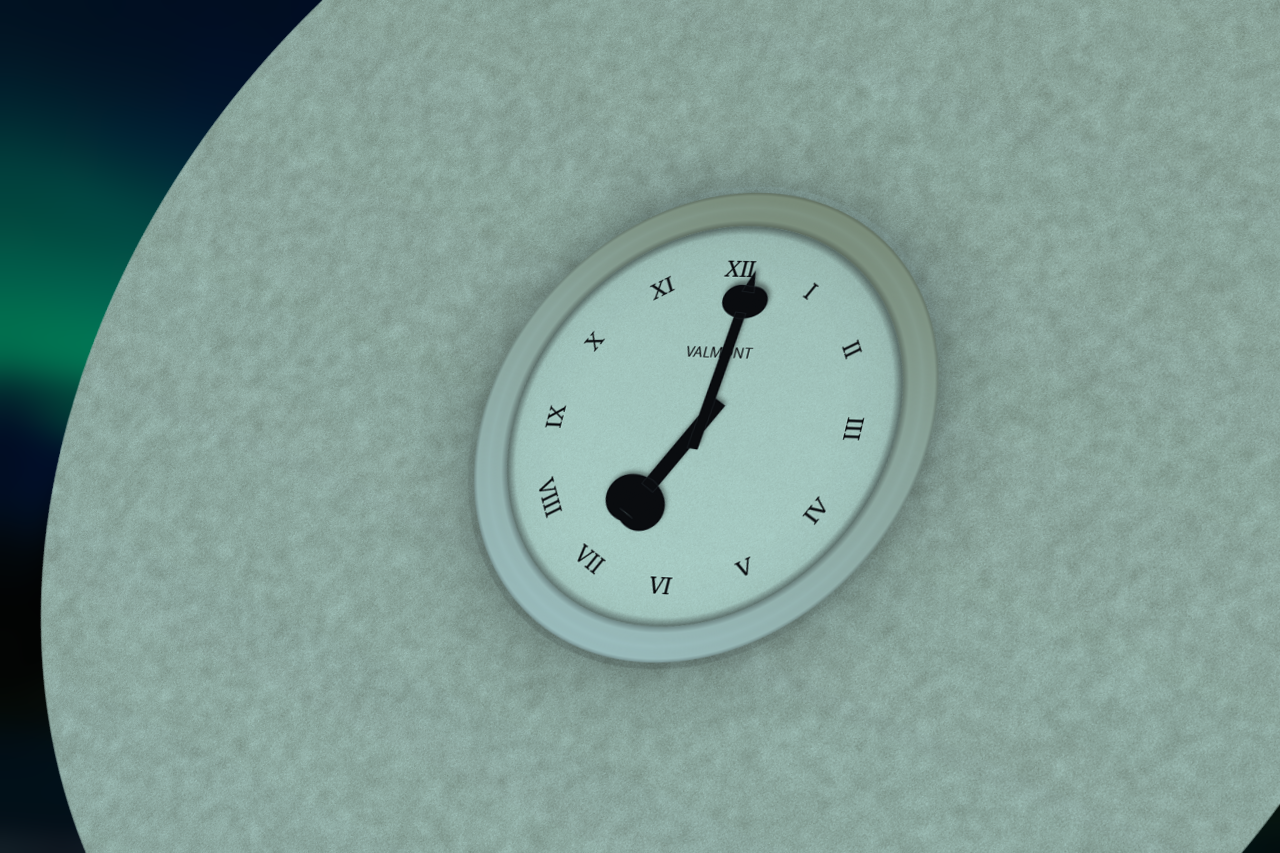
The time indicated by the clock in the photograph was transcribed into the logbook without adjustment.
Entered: 7:01
